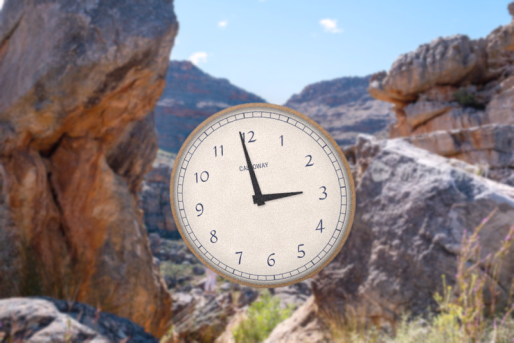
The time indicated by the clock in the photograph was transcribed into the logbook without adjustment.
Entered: 2:59
